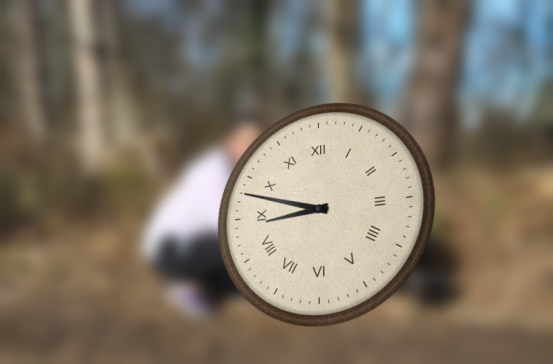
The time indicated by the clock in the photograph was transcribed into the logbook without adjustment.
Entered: 8:48
